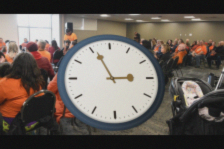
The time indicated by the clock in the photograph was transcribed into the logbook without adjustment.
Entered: 2:56
